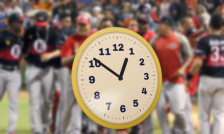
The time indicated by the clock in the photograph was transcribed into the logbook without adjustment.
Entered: 12:51
